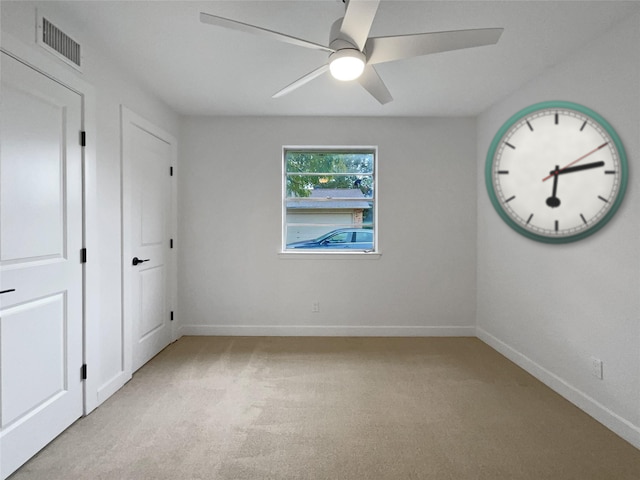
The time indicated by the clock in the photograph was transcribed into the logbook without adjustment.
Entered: 6:13:10
